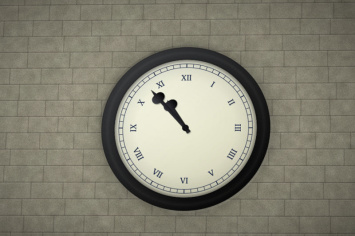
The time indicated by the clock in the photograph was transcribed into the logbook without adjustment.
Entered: 10:53
